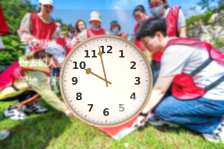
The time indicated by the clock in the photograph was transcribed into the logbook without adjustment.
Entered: 9:58
